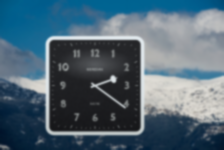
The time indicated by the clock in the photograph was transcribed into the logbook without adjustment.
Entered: 2:21
